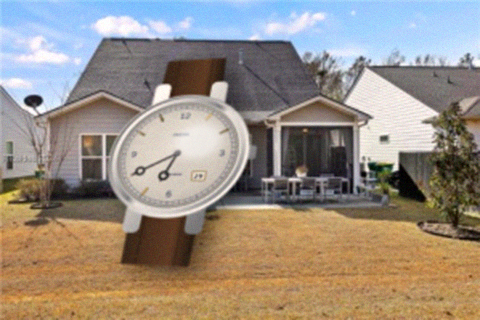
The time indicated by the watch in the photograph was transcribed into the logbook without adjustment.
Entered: 6:40
